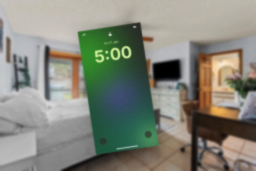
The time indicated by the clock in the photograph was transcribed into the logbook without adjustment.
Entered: 5:00
